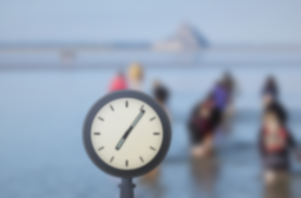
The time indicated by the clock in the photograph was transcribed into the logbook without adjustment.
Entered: 7:06
